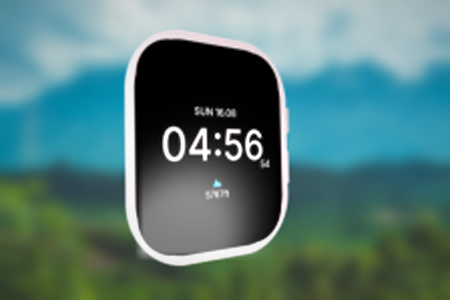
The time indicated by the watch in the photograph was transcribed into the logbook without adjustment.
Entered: 4:56
